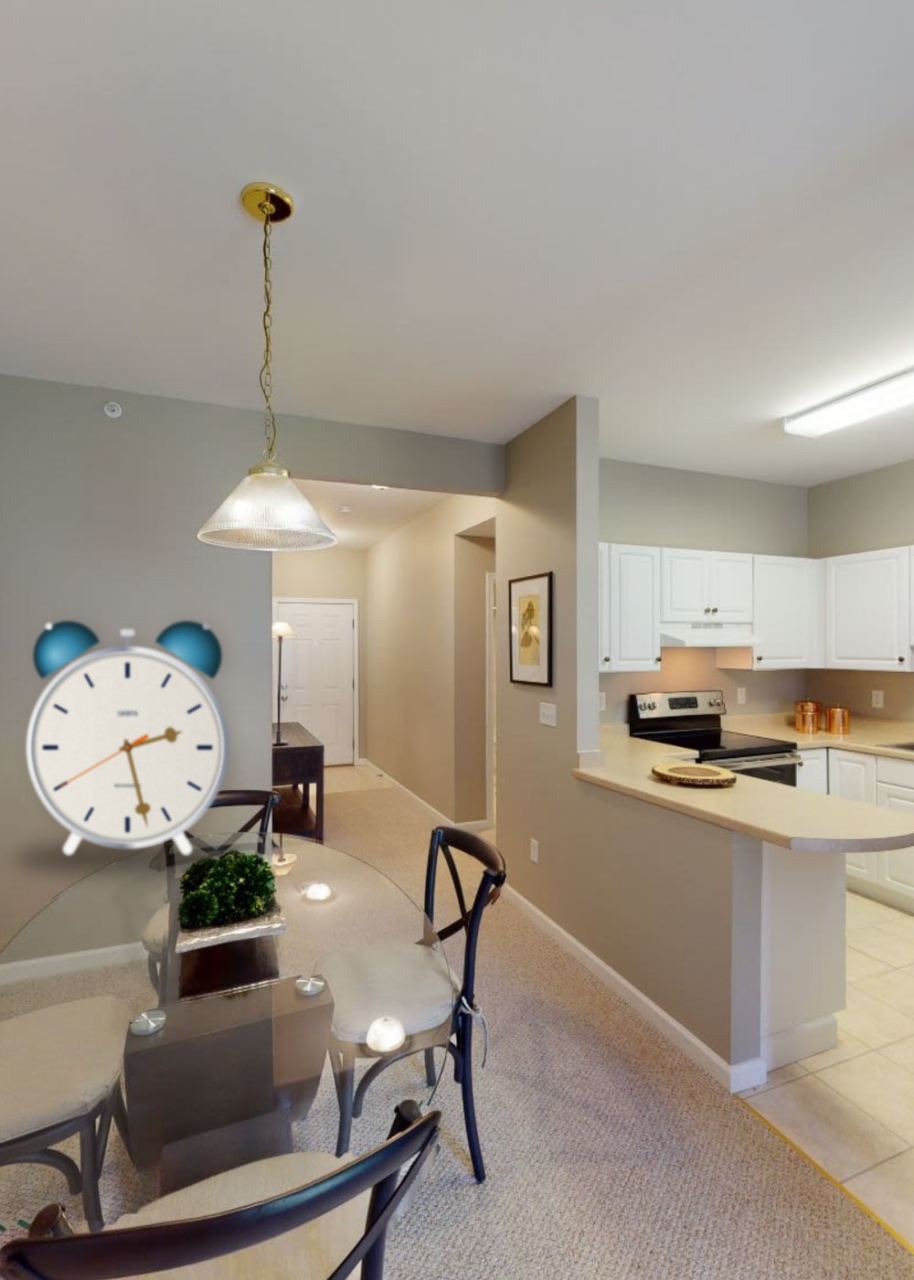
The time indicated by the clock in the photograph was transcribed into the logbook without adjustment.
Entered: 2:27:40
